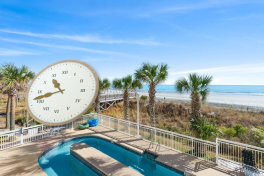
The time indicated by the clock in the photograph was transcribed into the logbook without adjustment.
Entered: 10:42
